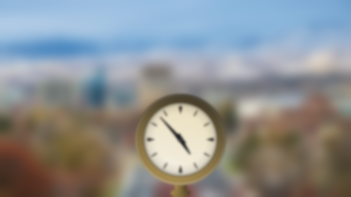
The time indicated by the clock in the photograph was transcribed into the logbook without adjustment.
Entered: 4:53
